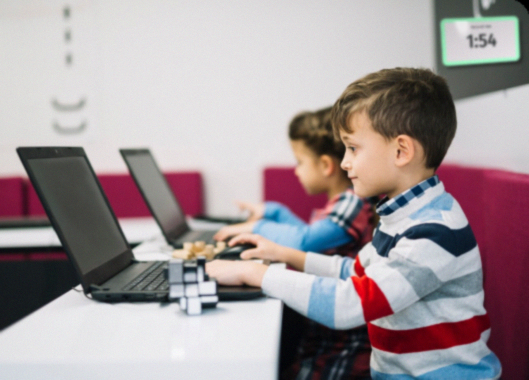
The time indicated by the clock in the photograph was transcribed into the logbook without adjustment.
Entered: 1:54
